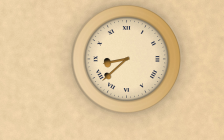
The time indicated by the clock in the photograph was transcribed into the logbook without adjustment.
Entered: 8:38
